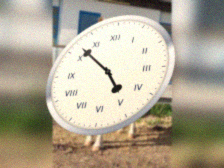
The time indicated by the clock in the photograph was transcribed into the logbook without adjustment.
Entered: 4:52
